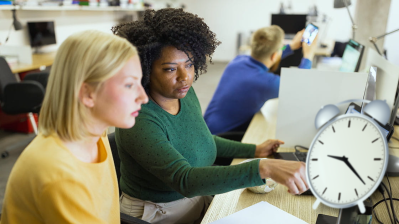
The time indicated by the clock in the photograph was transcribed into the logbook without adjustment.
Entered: 9:22
